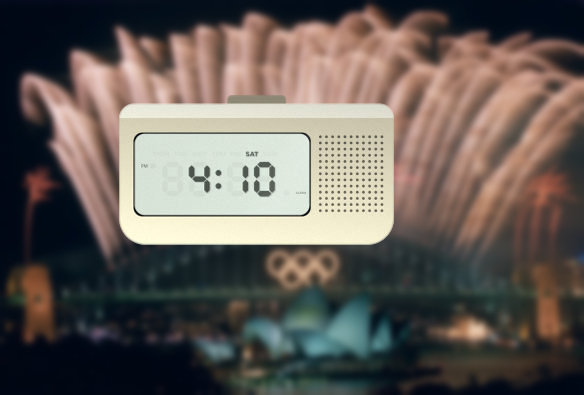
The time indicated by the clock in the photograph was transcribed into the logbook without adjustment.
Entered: 4:10
